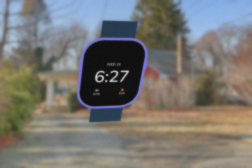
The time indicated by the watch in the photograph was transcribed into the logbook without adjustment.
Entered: 6:27
